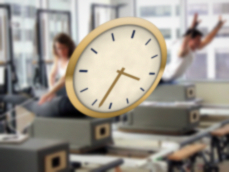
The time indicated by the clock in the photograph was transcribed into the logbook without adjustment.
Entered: 3:33
